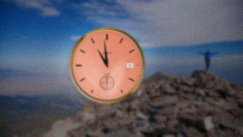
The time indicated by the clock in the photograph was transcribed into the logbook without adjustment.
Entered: 10:59
